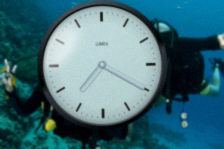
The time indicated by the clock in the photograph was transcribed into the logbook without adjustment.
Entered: 7:20
